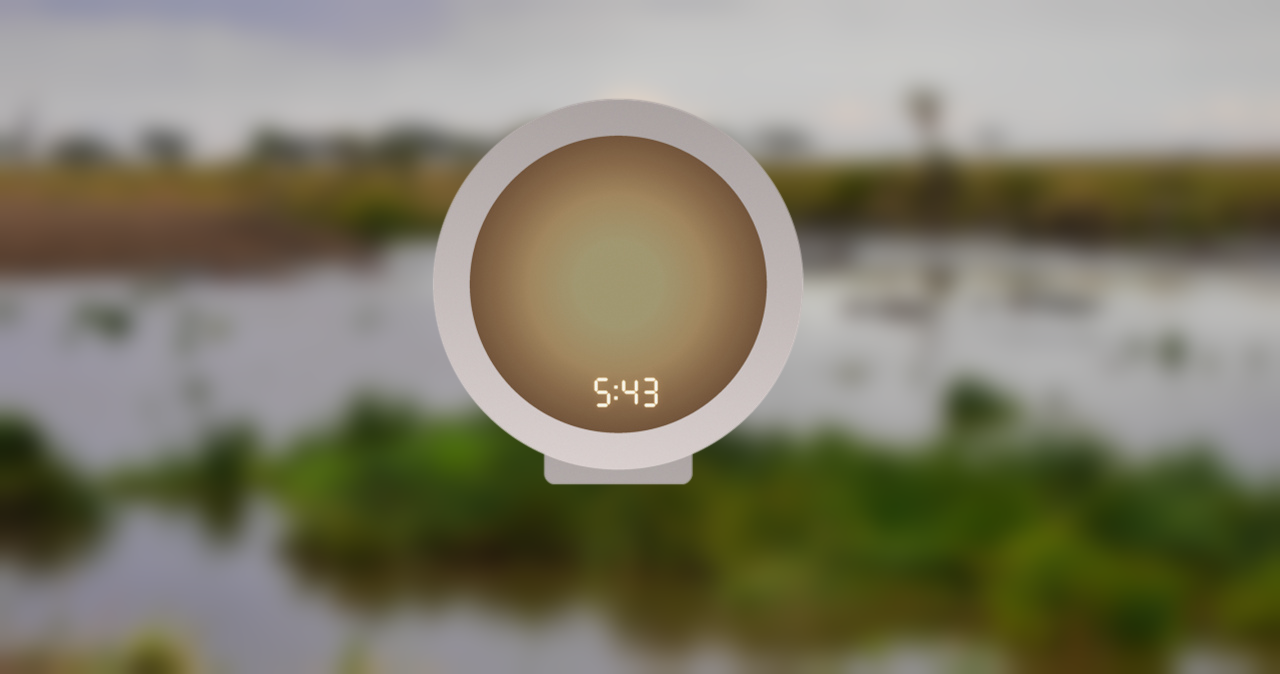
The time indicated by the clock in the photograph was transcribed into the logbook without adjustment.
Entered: 5:43
